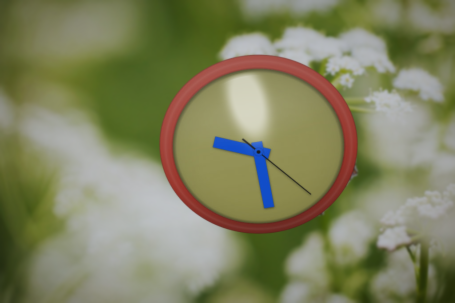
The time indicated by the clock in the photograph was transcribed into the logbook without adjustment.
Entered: 9:28:22
